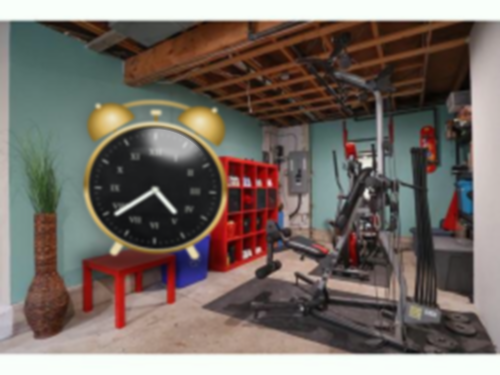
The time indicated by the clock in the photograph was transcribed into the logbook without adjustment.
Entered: 4:39
